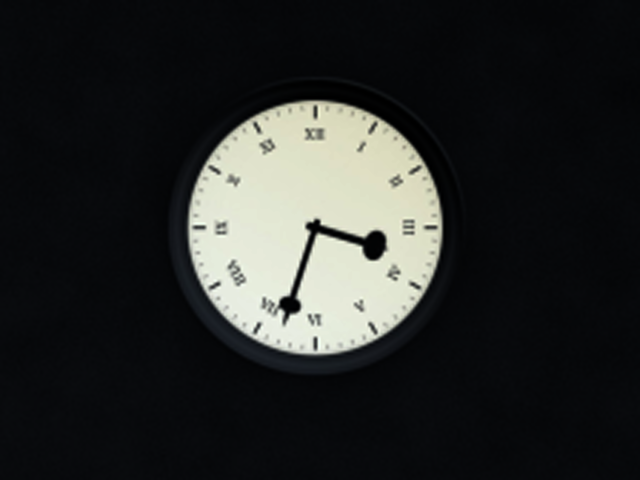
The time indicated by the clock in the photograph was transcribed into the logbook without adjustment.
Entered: 3:33
